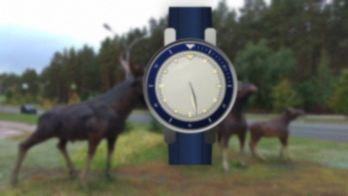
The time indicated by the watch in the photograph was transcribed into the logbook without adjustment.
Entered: 5:28
